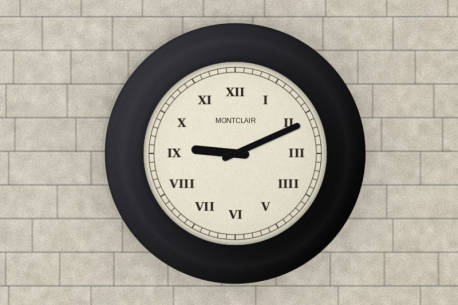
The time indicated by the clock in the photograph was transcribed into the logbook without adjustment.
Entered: 9:11
